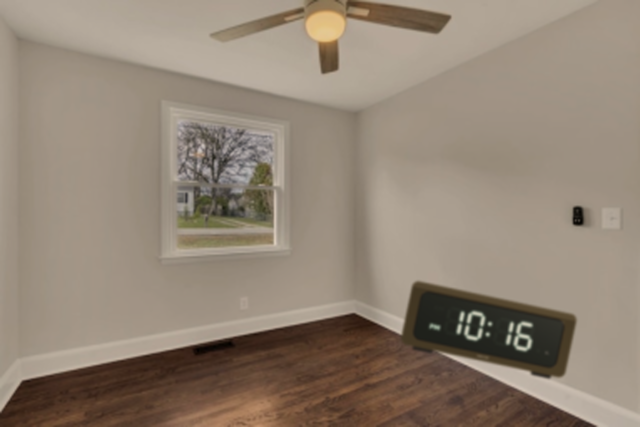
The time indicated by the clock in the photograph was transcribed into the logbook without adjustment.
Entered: 10:16
